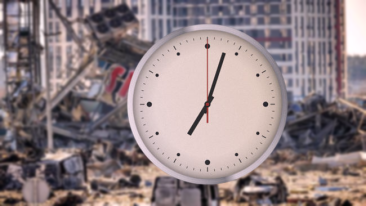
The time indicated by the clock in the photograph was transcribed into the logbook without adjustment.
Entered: 7:03:00
